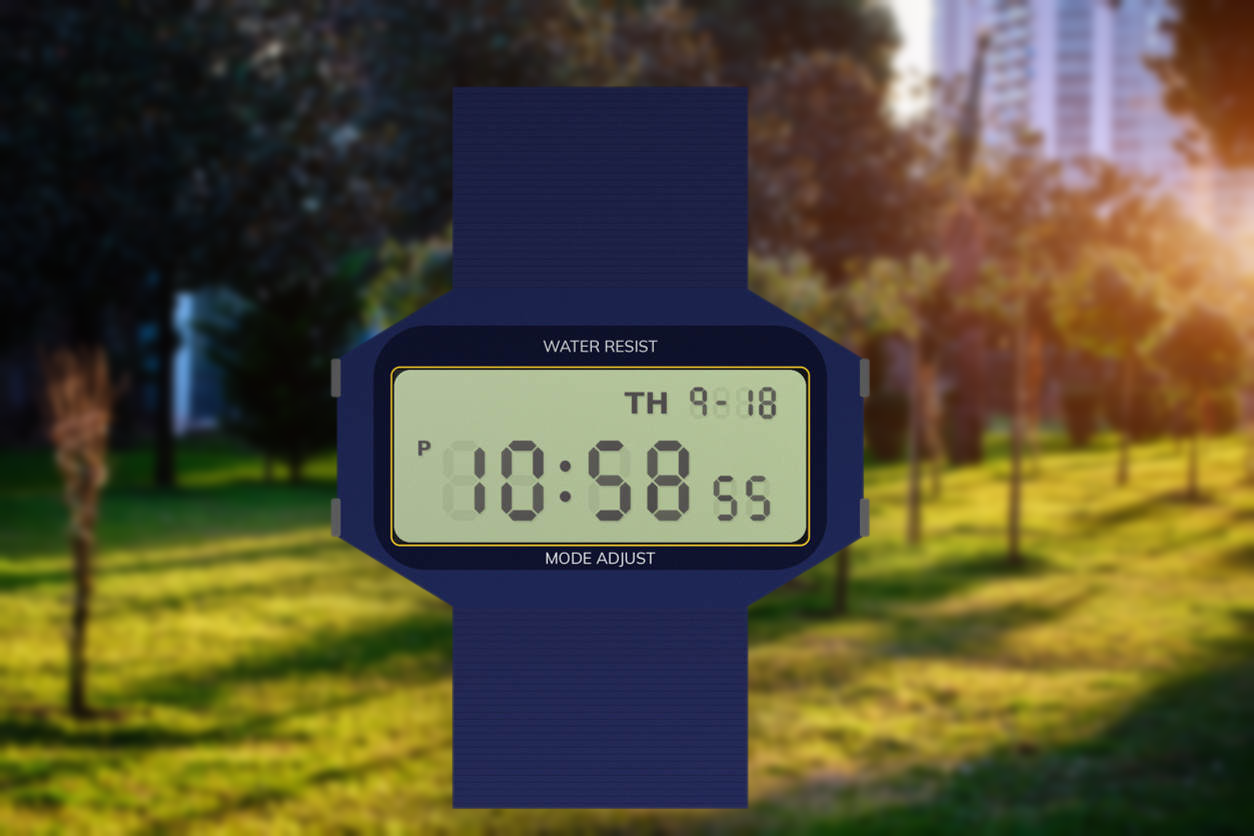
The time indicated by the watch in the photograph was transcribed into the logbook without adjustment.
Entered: 10:58:55
